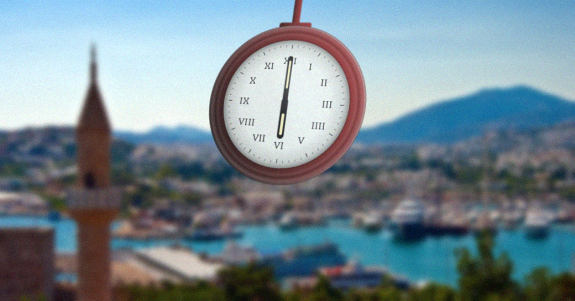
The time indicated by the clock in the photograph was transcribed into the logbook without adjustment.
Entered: 6:00
